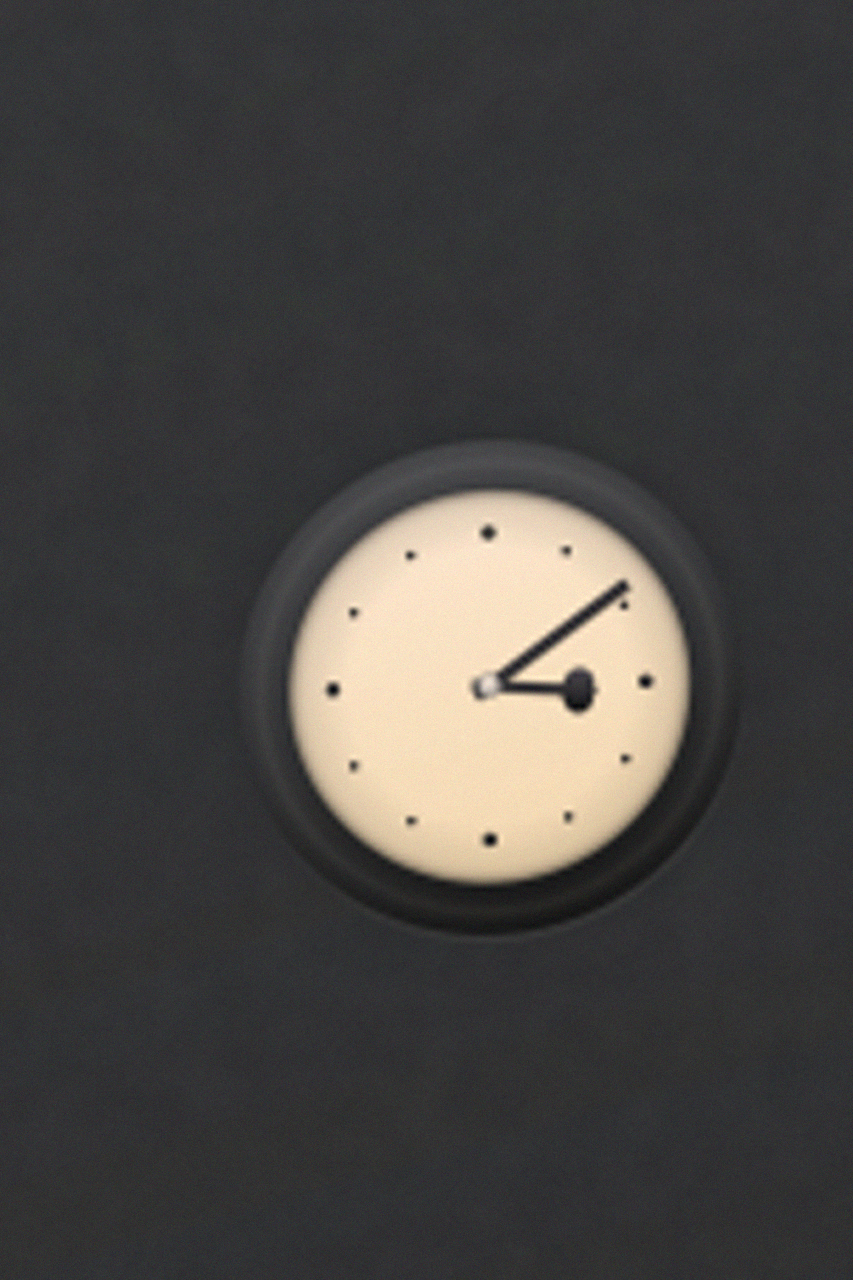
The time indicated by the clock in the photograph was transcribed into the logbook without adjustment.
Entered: 3:09
